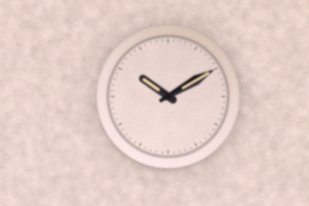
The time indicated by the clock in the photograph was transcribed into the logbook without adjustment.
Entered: 10:10
